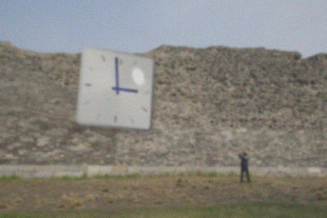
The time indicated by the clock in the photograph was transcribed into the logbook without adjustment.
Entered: 2:59
